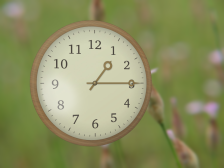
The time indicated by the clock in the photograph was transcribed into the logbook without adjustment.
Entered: 1:15
